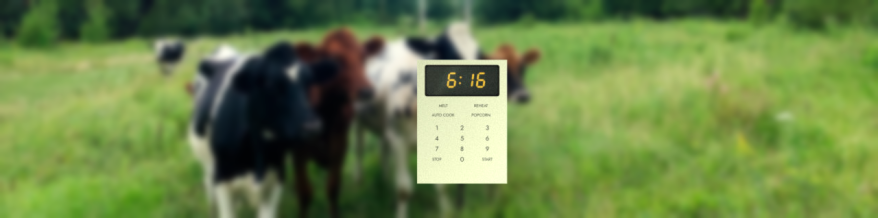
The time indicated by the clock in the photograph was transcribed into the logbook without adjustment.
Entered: 6:16
